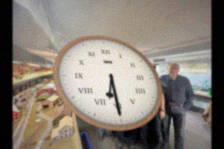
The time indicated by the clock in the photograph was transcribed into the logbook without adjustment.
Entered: 6:30
